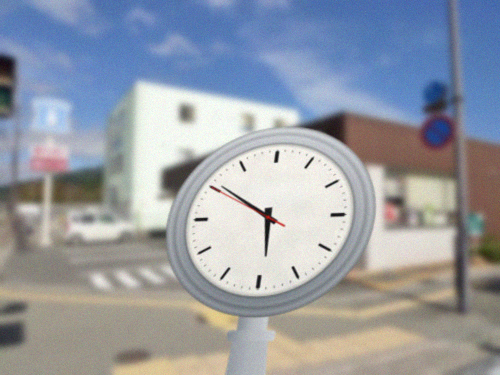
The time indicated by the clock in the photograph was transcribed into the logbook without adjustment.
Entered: 5:50:50
